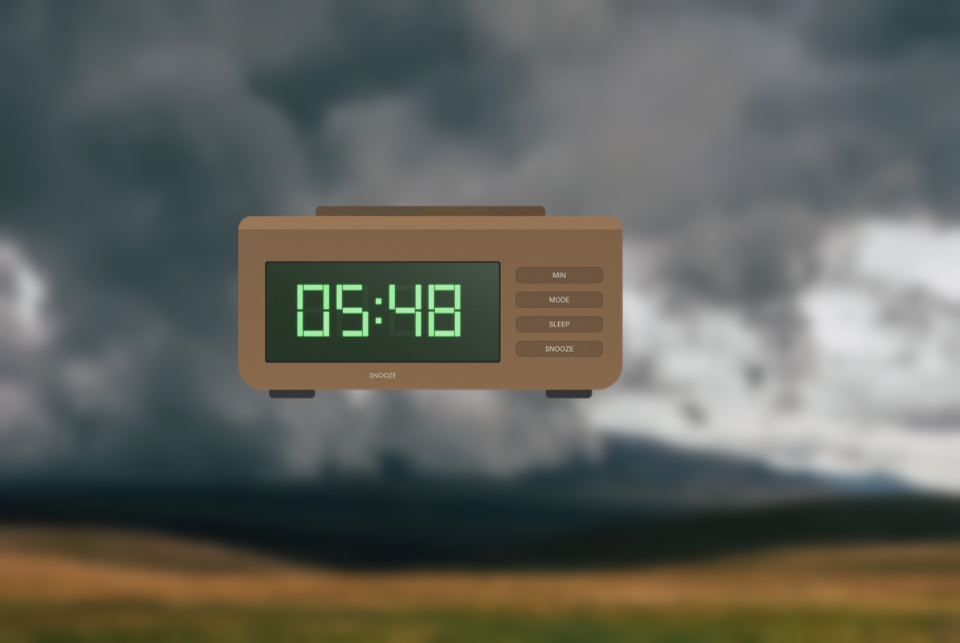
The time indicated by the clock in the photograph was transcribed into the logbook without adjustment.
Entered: 5:48
